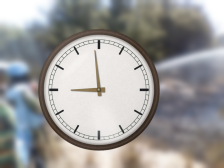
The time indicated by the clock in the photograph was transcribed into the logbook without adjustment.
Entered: 8:59
